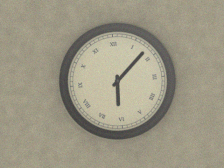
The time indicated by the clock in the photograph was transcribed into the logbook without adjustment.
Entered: 6:08
